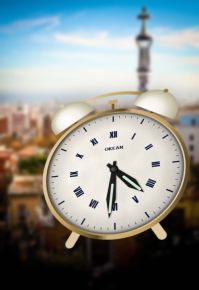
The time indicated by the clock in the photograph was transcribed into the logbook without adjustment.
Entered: 4:31
